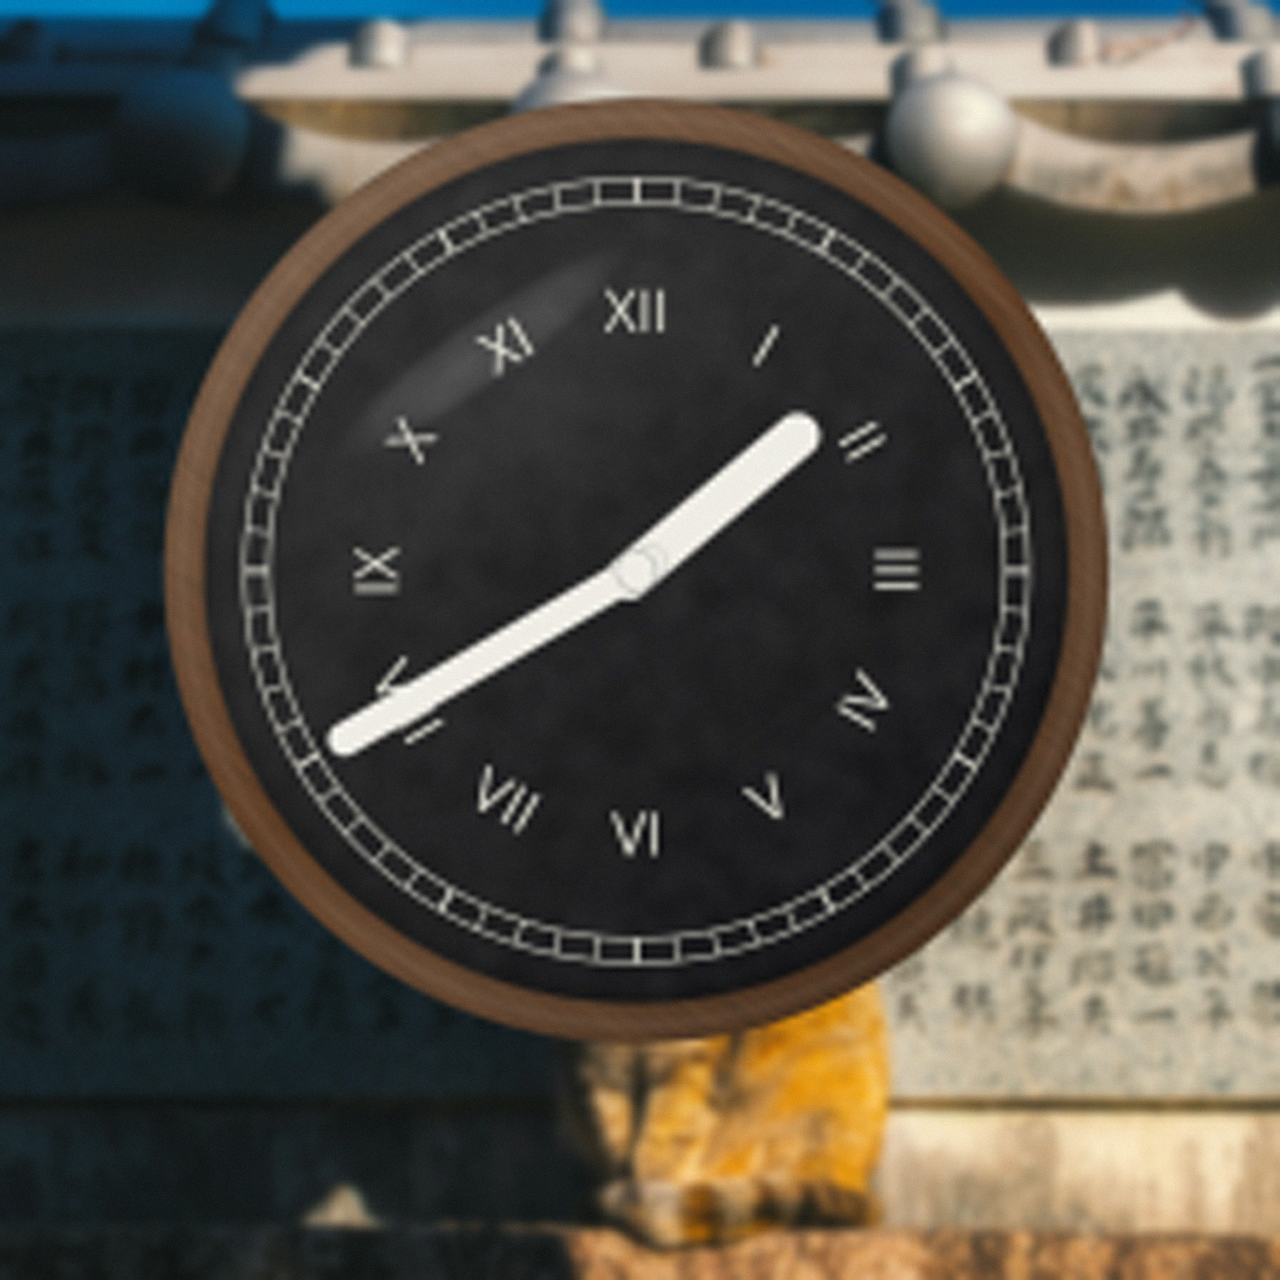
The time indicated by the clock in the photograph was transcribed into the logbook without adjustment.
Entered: 1:40
